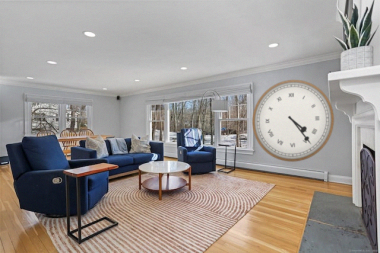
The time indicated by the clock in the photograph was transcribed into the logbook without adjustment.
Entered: 4:24
